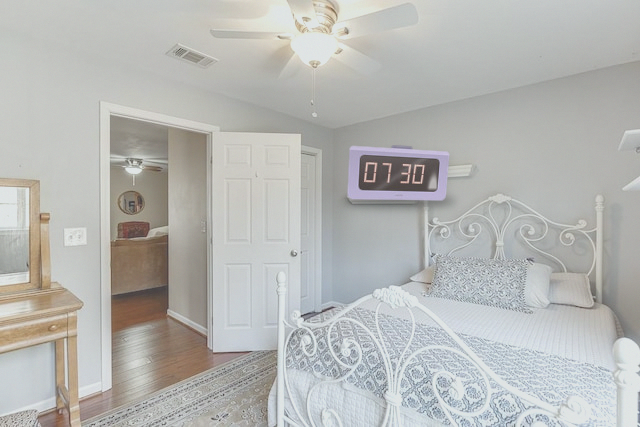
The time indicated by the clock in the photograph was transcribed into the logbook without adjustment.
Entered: 7:30
